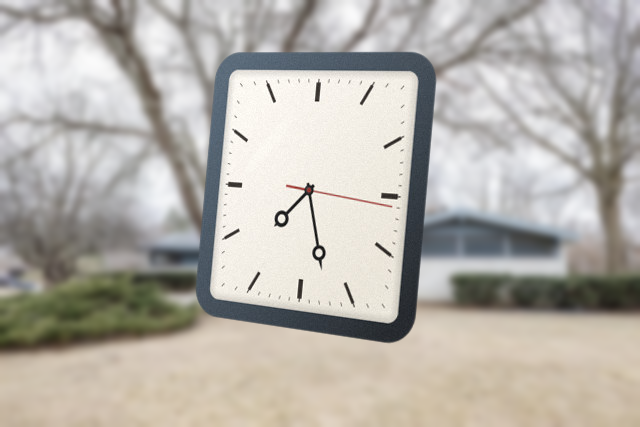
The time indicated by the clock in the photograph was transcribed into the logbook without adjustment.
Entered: 7:27:16
